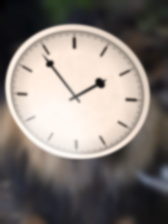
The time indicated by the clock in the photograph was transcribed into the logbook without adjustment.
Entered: 1:54
